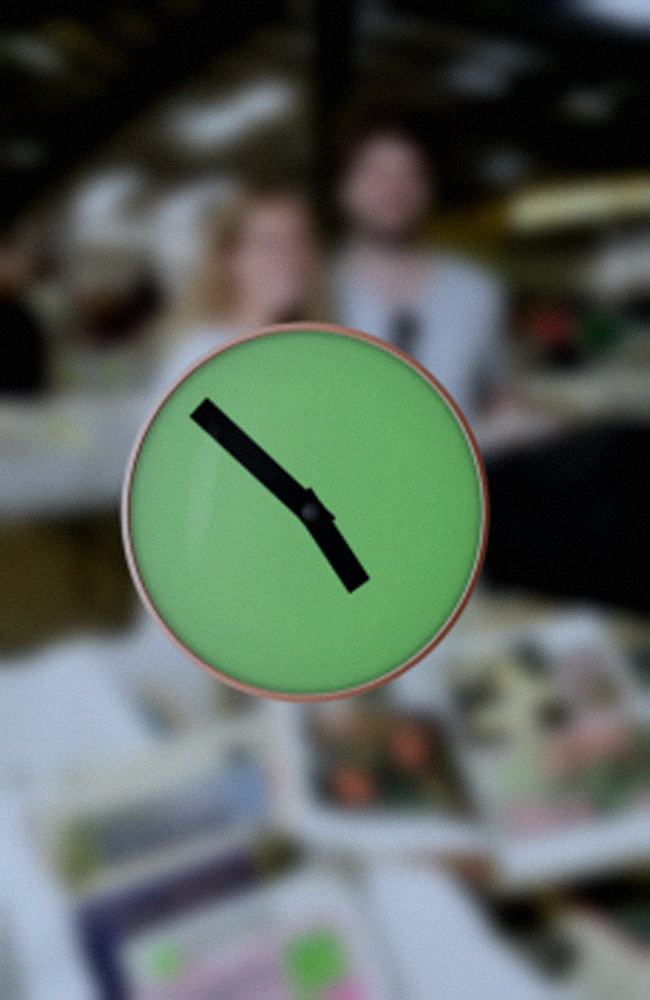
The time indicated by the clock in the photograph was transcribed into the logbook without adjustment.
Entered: 4:52
